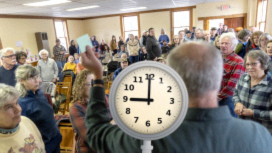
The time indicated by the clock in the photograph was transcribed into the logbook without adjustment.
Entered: 9:00
